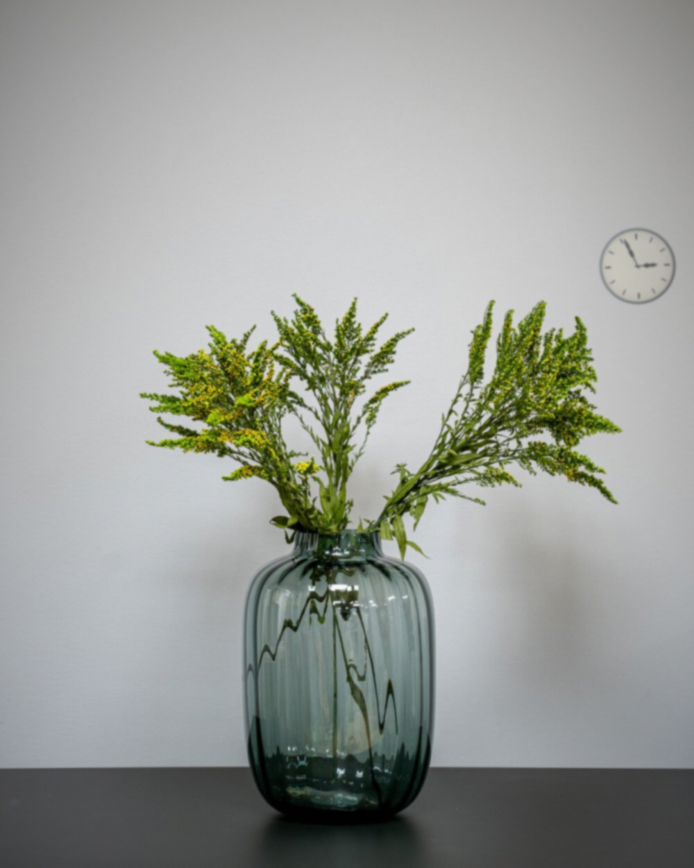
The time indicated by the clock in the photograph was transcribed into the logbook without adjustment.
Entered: 2:56
